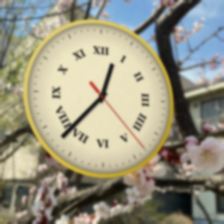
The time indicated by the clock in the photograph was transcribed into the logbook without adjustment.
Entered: 12:37:23
